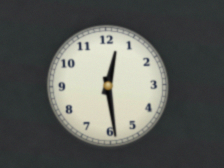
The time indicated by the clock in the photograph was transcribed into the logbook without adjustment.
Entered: 12:29
